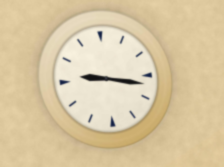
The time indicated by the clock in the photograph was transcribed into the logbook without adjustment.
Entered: 9:17
